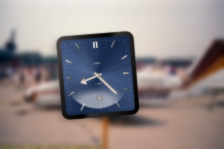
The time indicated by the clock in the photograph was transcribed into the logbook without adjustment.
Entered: 8:23
